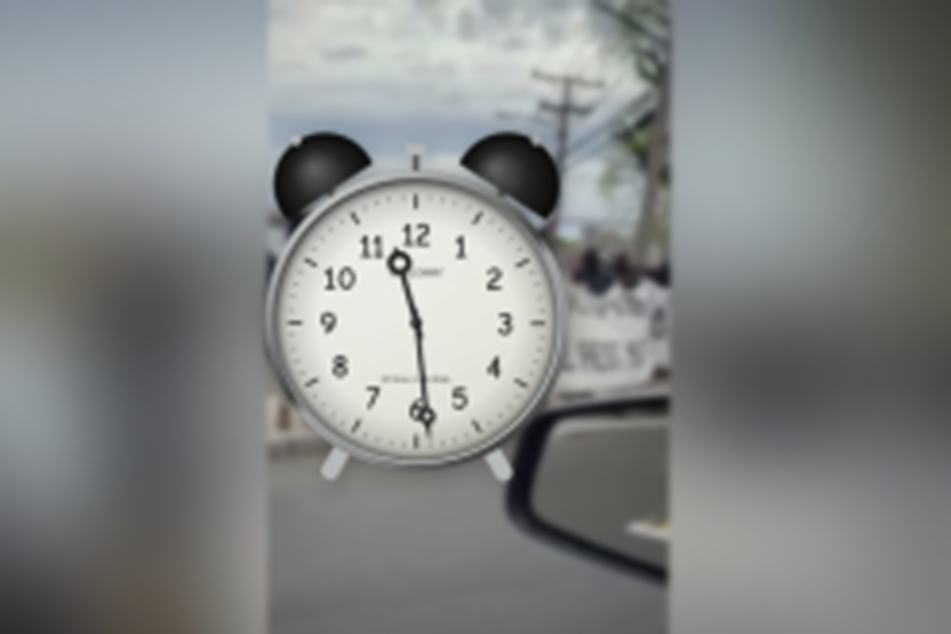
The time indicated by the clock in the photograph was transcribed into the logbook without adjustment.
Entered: 11:29
